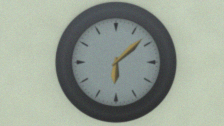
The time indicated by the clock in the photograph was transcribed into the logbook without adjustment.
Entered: 6:08
